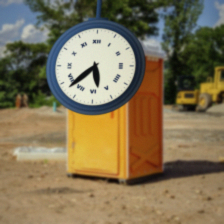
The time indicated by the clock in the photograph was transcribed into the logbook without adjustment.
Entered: 5:38
